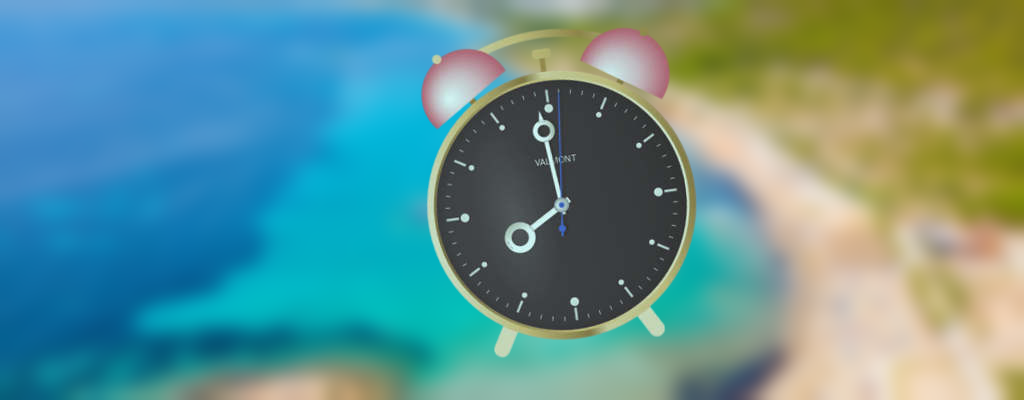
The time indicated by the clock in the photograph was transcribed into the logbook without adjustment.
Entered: 7:59:01
